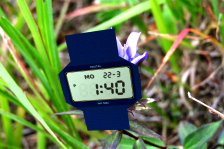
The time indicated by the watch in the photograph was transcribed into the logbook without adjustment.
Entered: 1:40
